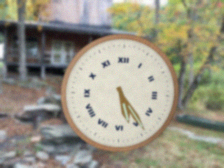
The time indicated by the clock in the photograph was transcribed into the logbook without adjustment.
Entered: 5:24
